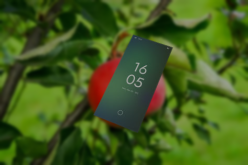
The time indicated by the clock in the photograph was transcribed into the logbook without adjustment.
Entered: 16:05
